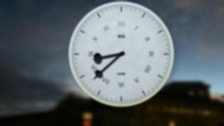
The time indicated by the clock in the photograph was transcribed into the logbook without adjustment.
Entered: 8:38
